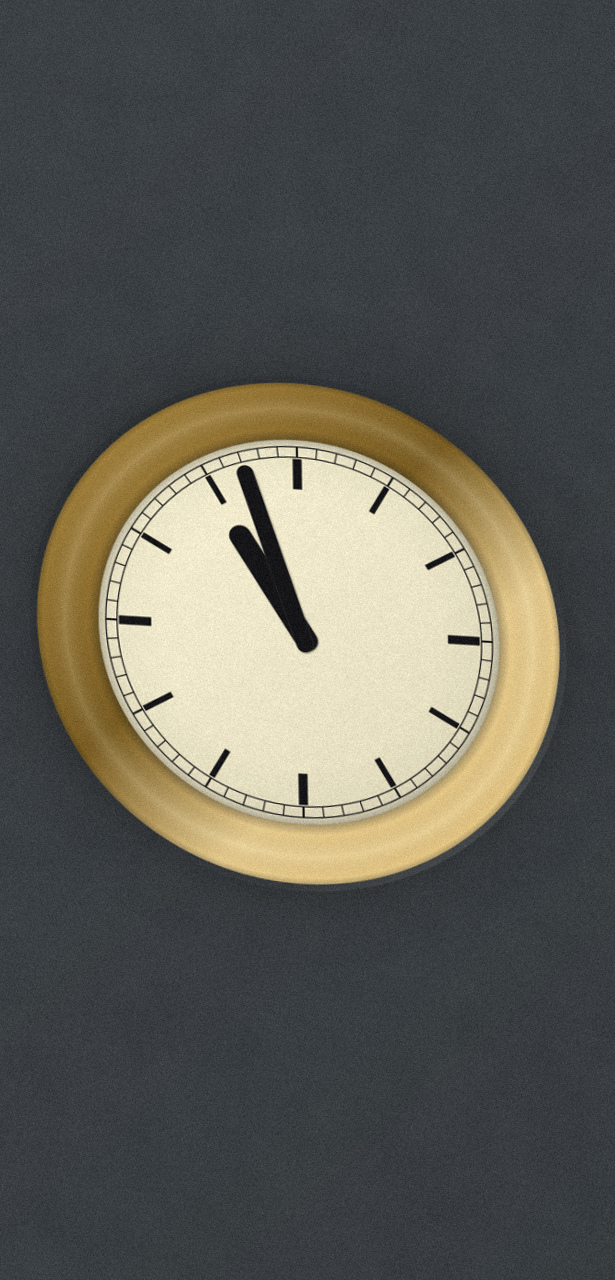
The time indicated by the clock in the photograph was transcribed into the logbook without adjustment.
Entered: 10:57
